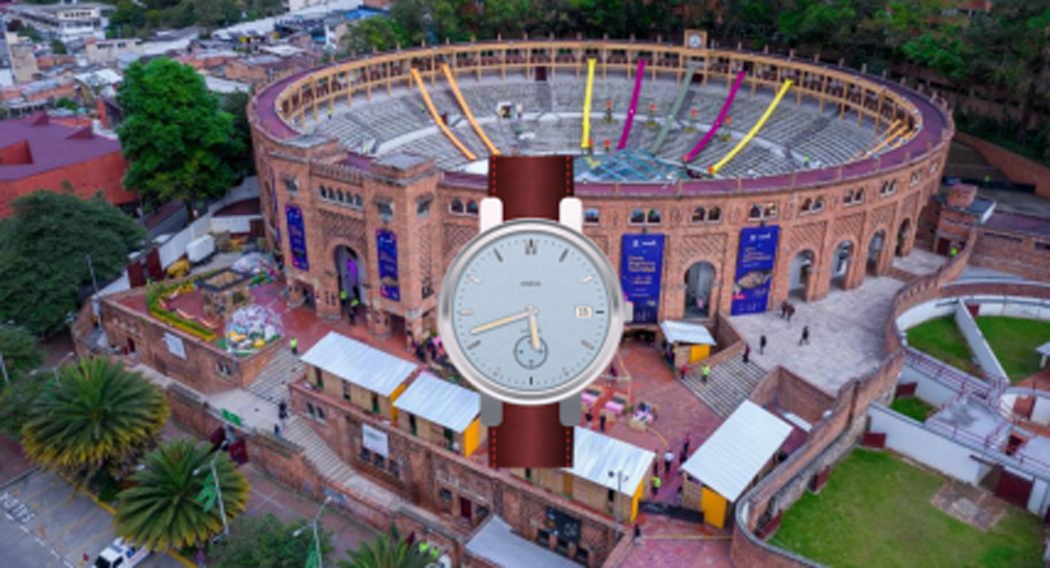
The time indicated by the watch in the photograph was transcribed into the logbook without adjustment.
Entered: 5:42
